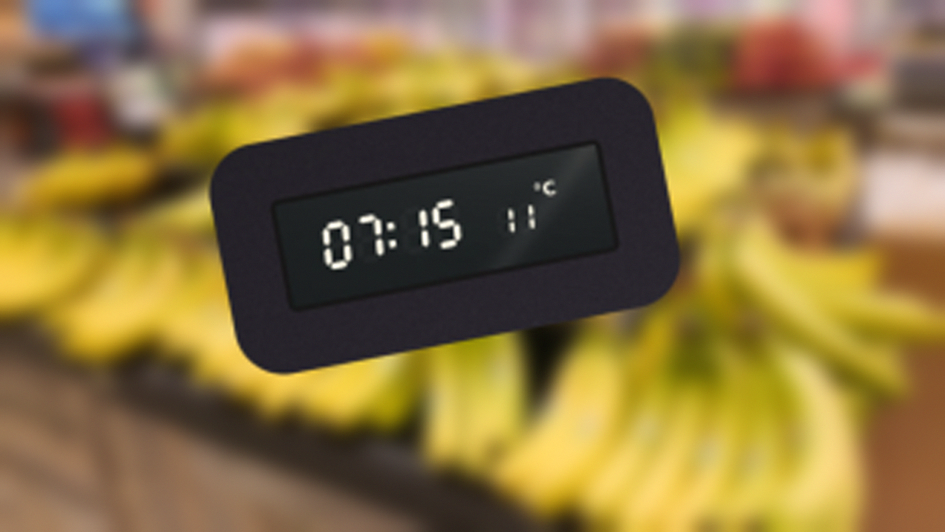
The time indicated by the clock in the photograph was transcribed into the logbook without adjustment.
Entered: 7:15
